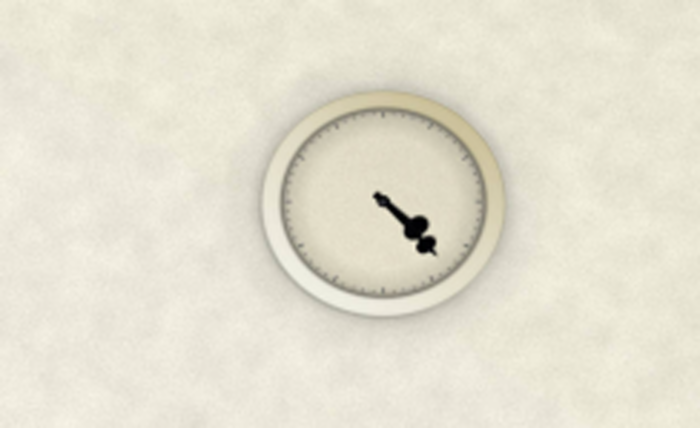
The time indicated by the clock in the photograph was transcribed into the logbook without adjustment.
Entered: 4:23
